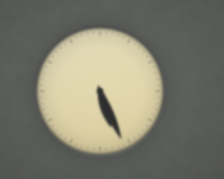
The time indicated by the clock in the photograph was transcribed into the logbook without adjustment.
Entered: 5:26
